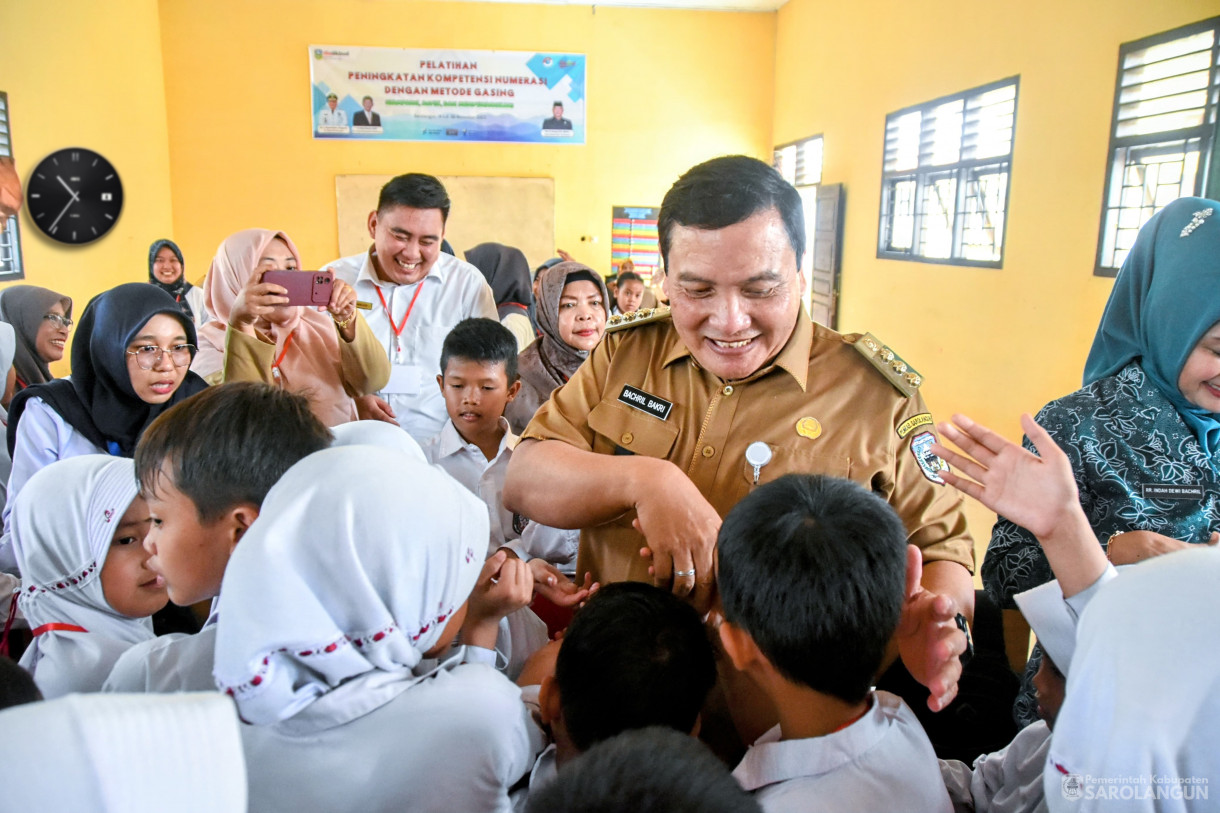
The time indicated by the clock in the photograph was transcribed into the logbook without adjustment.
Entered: 10:36
